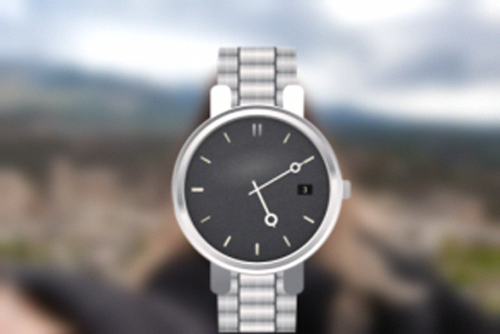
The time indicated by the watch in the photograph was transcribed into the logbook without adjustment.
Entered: 5:10
